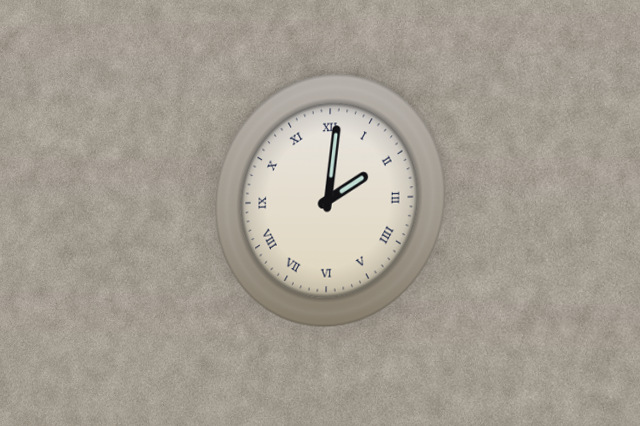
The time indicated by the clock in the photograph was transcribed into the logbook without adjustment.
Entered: 2:01
